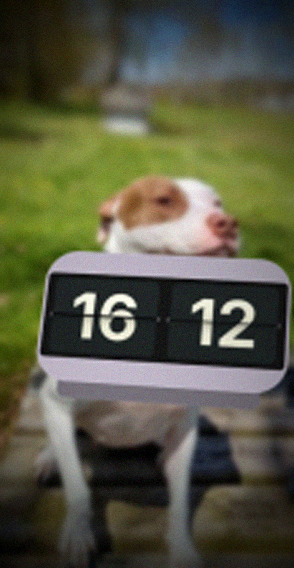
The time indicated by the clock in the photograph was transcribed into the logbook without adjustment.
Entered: 16:12
